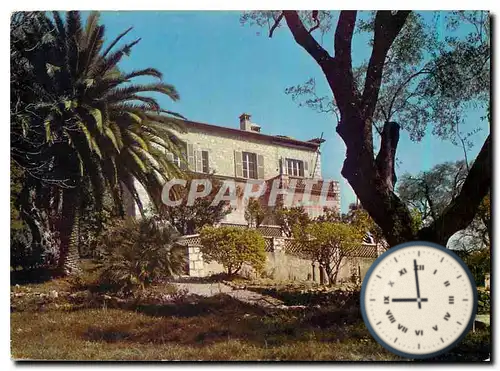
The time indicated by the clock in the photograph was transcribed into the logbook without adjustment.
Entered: 8:59
